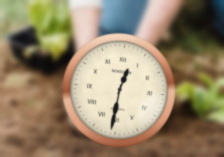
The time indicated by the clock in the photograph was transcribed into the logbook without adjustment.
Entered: 12:31
